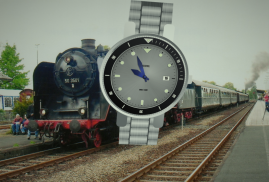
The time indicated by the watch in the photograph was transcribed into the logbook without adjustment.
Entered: 9:56
